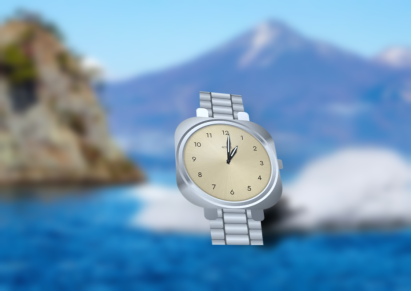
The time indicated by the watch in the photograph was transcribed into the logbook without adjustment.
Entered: 1:01
